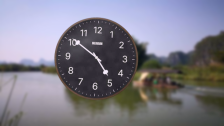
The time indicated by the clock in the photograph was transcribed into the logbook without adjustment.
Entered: 4:51
